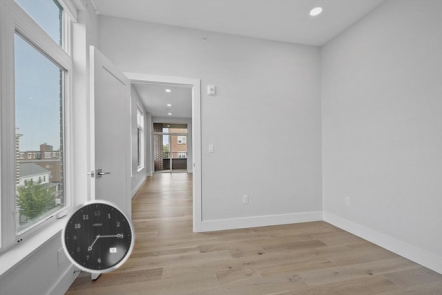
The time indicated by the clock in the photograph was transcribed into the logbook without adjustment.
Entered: 7:15
